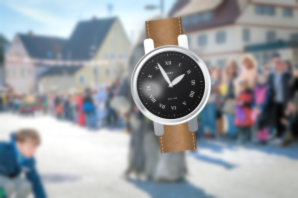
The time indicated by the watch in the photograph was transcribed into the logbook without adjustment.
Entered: 1:56
